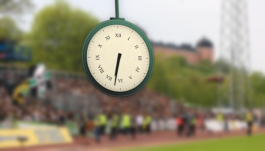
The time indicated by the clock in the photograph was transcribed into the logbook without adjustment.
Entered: 6:32
